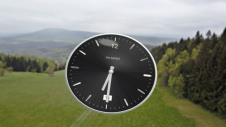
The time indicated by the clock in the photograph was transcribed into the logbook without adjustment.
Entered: 6:30
